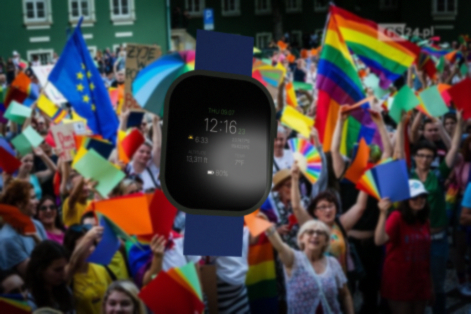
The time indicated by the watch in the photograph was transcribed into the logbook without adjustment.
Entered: 12:16
